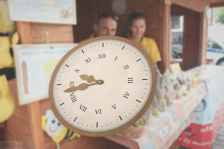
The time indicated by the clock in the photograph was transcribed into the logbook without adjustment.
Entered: 9:43
